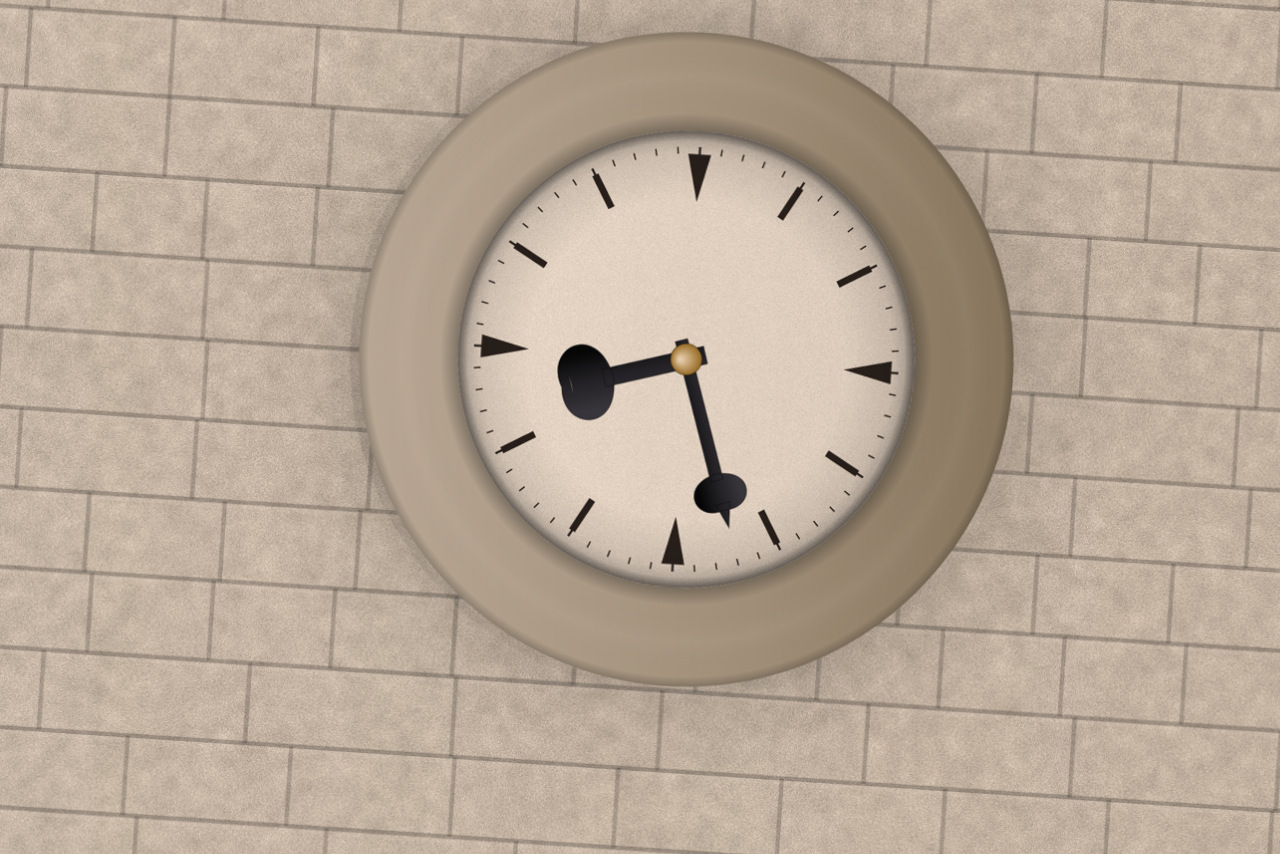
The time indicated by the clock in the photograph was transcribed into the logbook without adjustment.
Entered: 8:27
